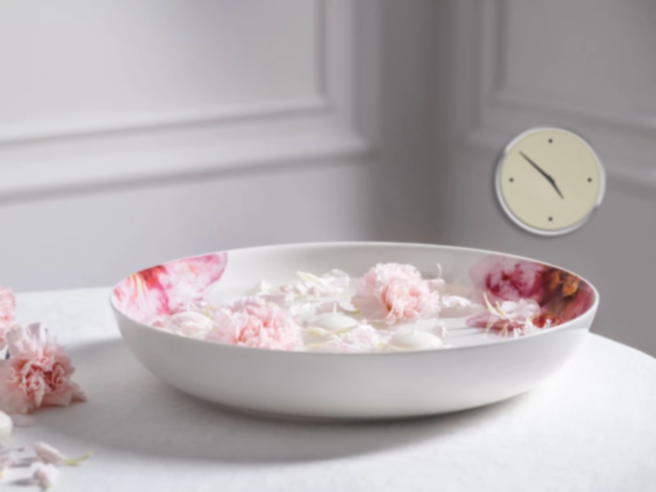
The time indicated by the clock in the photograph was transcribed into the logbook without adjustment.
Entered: 4:52
